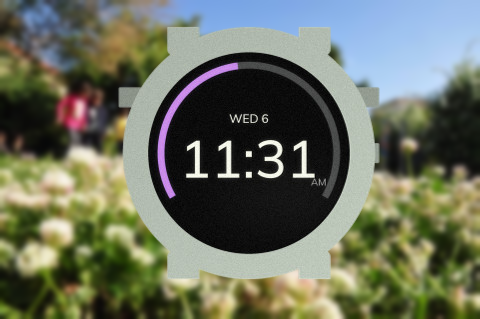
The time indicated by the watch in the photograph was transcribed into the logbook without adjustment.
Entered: 11:31
